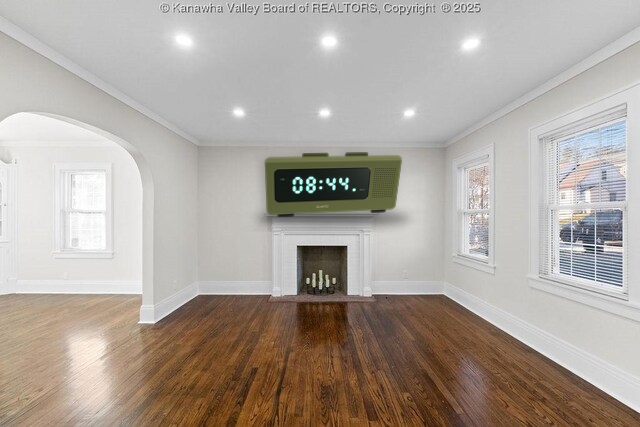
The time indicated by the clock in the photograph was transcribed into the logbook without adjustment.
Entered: 8:44
